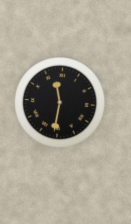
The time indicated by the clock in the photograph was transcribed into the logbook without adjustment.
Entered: 11:31
